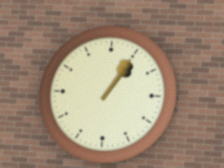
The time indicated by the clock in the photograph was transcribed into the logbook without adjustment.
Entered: 1:05
